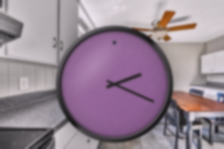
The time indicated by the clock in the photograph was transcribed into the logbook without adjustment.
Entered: 2:19
